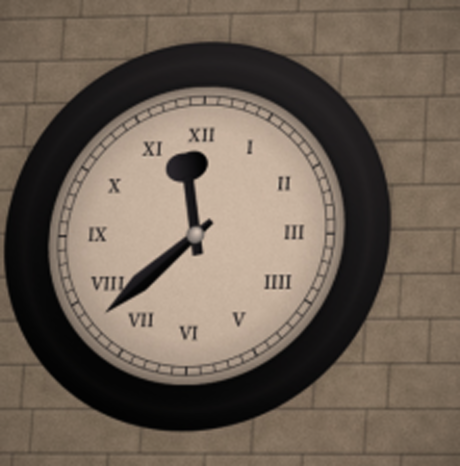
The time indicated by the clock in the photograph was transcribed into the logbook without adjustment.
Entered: 11:38
